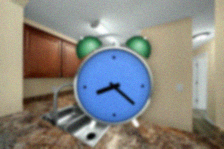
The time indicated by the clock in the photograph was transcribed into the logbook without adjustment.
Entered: 8:22
